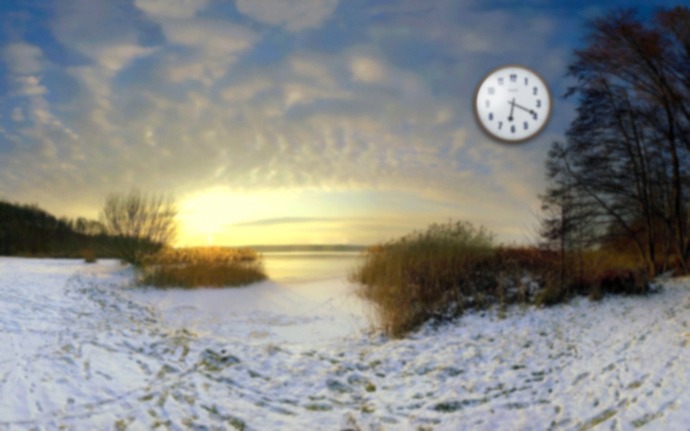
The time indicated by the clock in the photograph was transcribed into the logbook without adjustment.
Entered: 6:19
